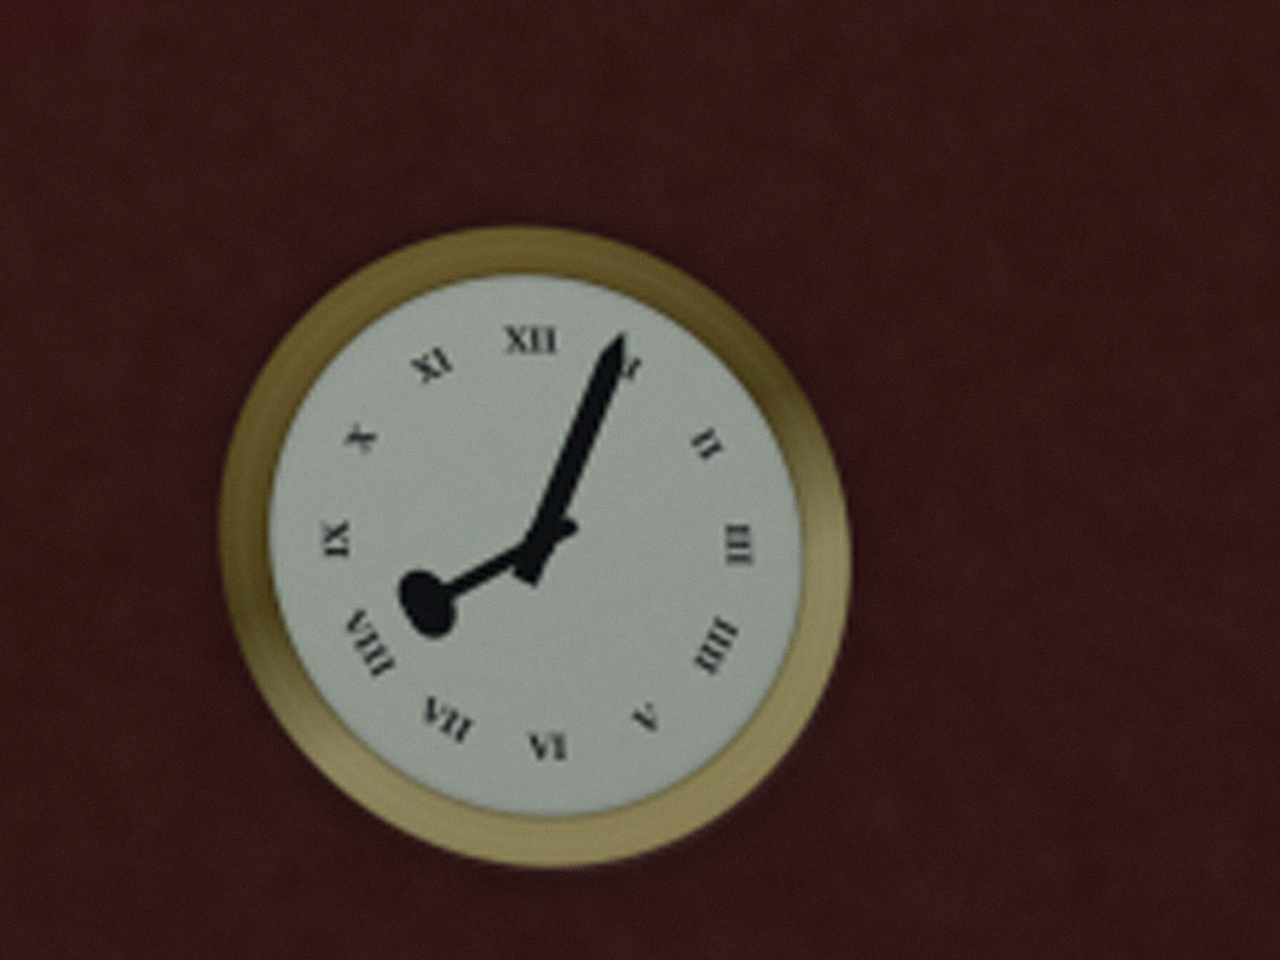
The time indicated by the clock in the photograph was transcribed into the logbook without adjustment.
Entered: 8:04
